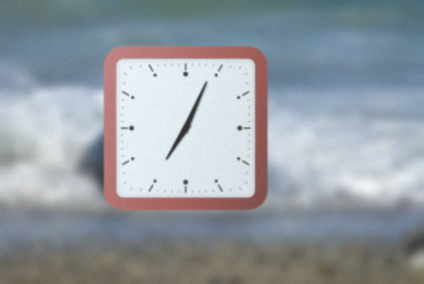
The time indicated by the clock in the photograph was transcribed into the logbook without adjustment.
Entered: 7:04
